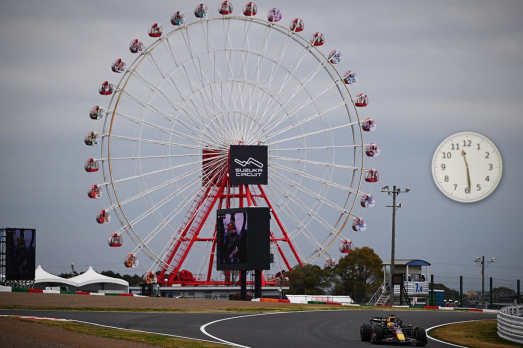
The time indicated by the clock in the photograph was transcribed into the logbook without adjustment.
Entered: 11:29
